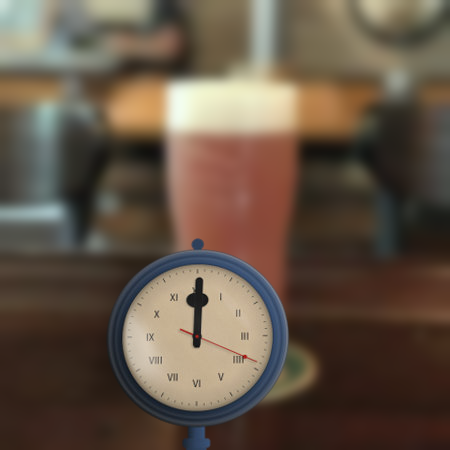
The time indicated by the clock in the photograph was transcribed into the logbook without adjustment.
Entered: 12:00:19
